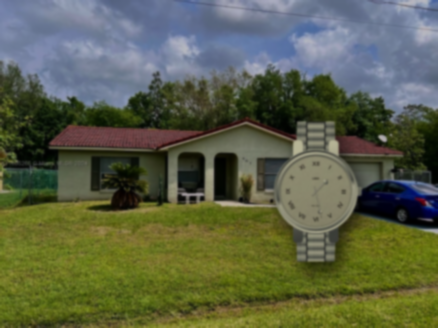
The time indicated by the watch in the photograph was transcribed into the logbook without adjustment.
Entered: 1:28
